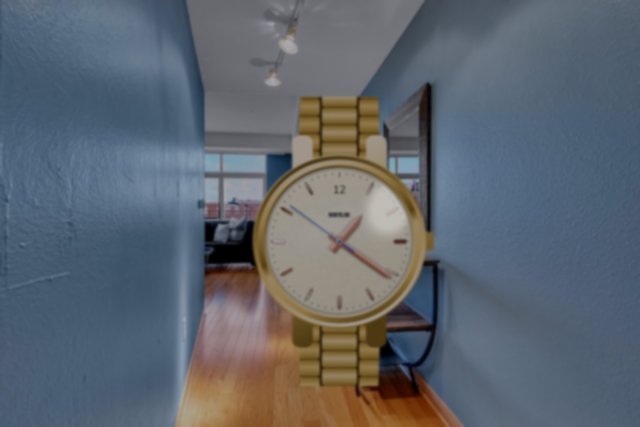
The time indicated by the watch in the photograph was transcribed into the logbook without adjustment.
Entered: 1:20:51
